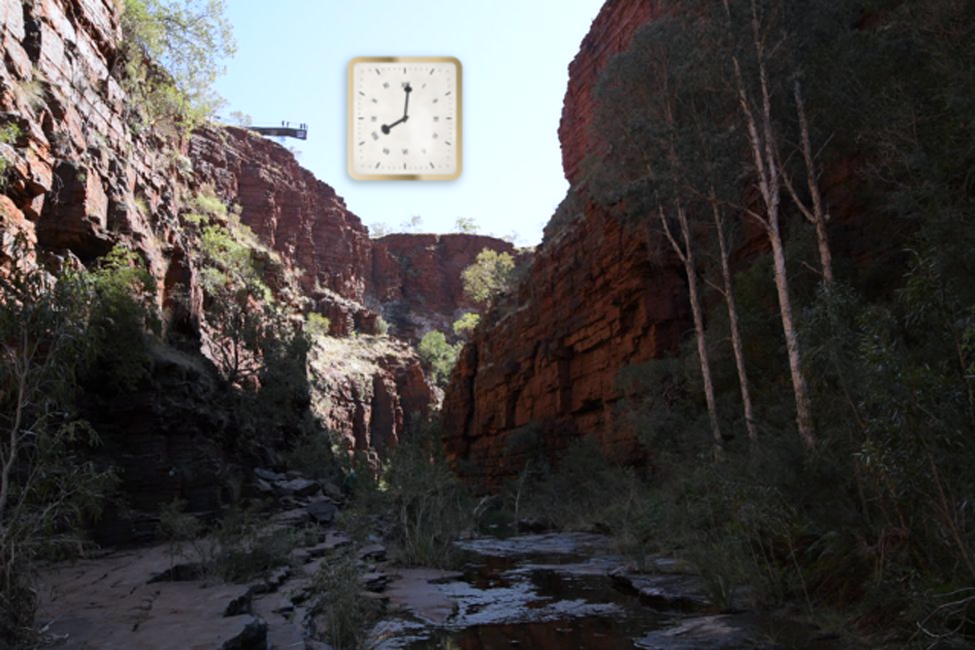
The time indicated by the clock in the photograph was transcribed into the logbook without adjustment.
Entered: 8:01
